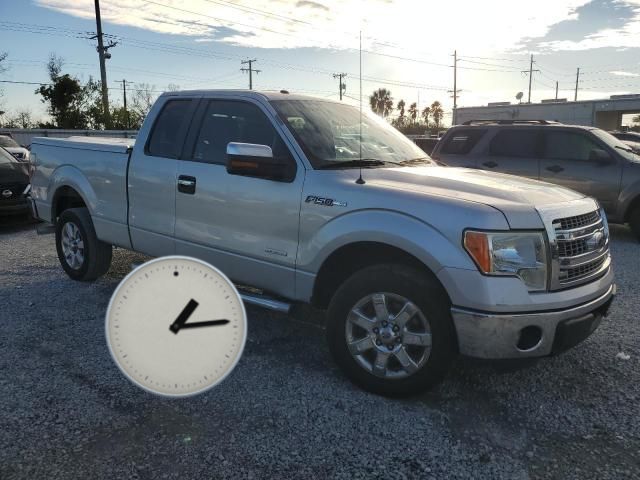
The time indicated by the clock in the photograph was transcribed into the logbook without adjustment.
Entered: 1:14
